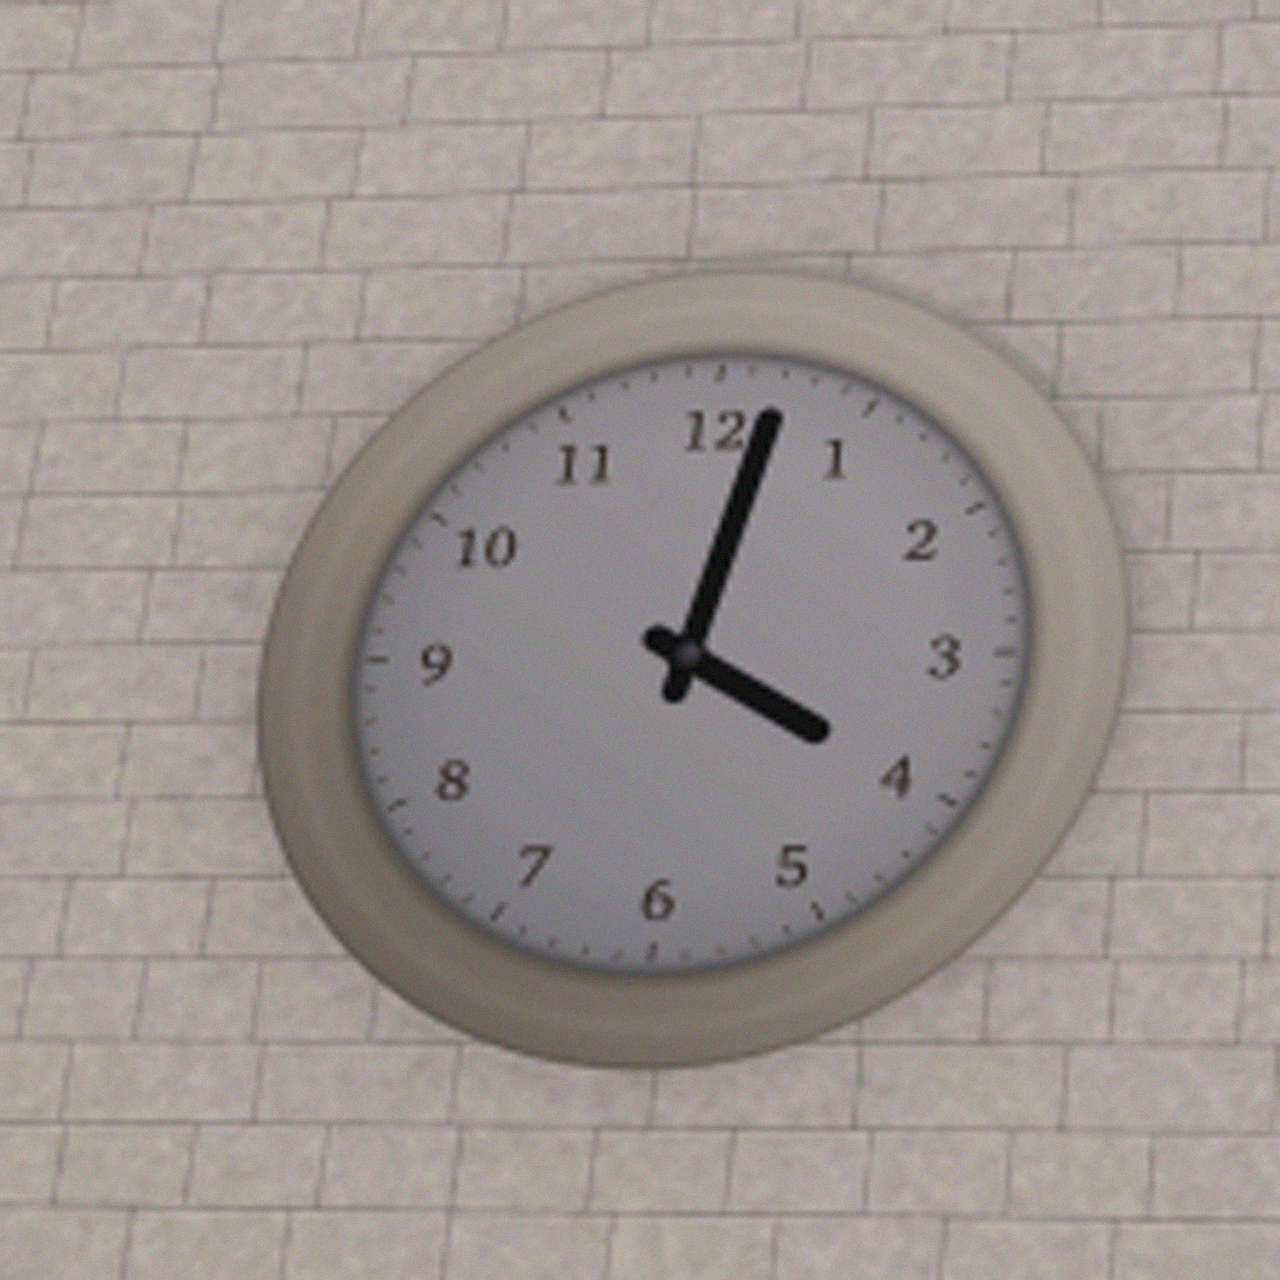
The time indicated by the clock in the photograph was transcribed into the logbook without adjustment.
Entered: 4:02
